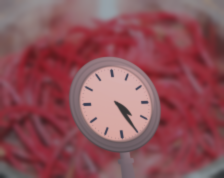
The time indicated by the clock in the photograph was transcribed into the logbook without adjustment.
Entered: 4:25
